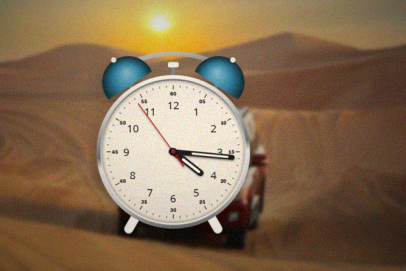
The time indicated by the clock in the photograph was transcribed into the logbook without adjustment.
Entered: 4:15:54
